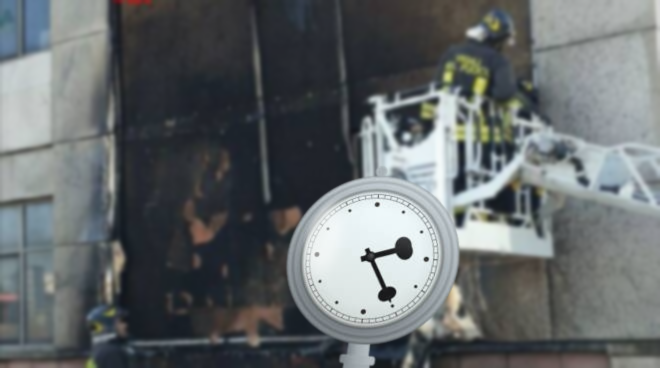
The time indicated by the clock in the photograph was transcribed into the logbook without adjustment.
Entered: 2:25
